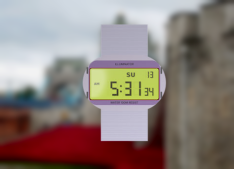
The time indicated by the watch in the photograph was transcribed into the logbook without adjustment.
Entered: 5:31:34
